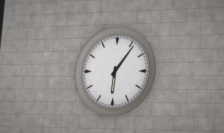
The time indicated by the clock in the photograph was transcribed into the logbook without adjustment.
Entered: 6:06
